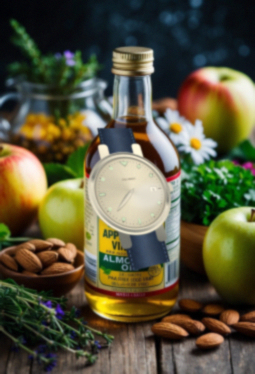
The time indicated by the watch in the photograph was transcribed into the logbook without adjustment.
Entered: 7:38
